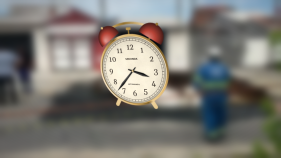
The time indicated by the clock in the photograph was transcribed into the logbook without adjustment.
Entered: 3:37
